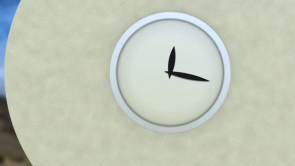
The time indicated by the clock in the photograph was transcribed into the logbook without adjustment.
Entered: 12:17
